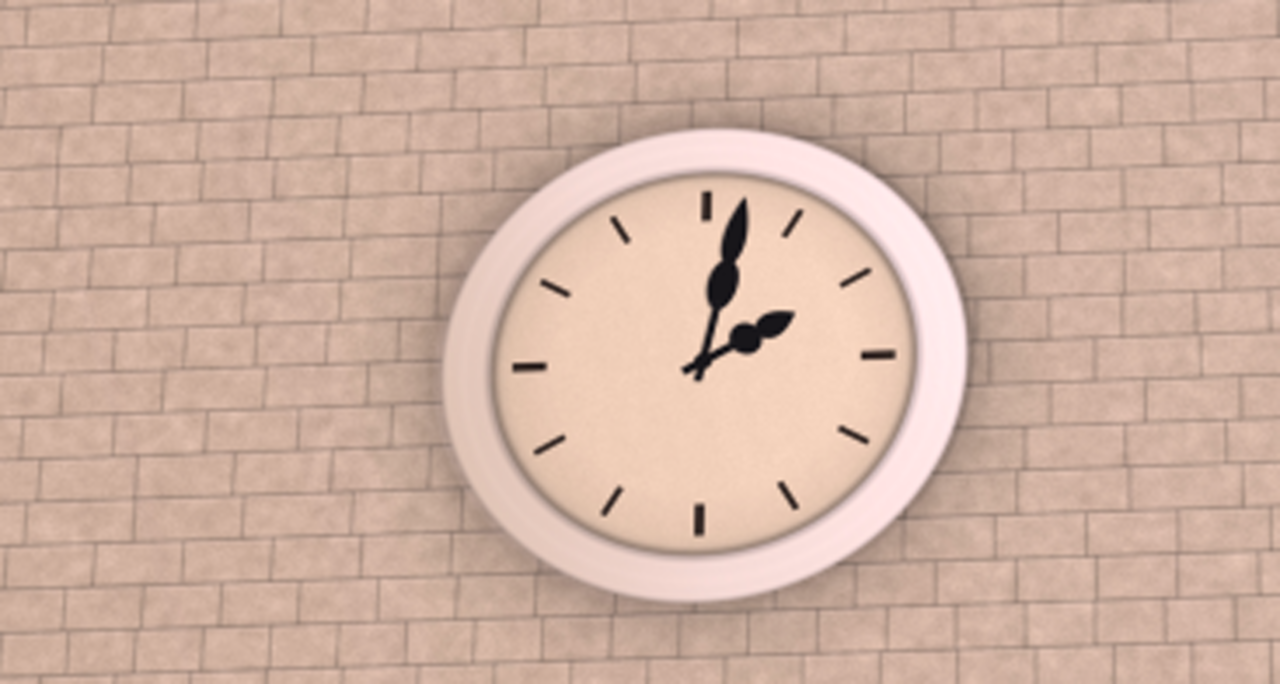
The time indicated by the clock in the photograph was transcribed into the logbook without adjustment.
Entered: 2:02
